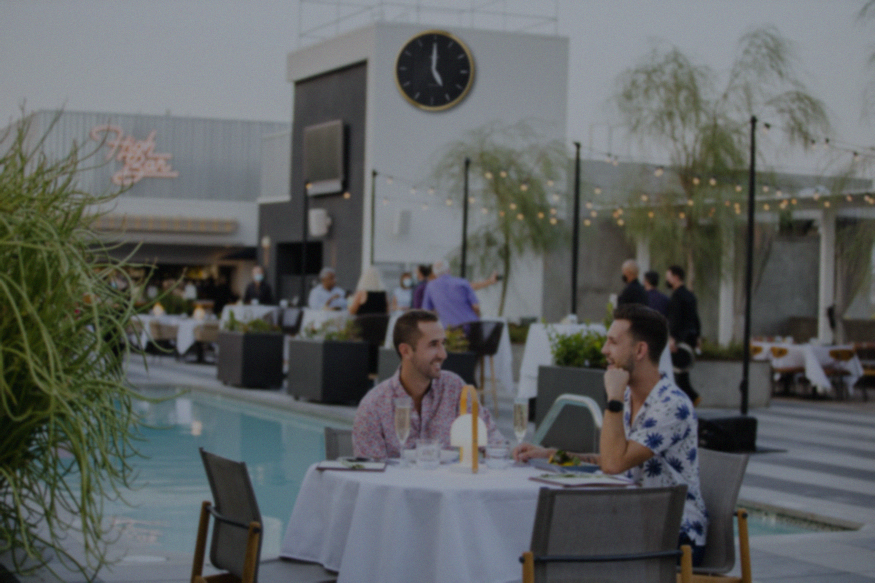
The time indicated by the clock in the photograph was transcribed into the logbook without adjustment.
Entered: 5:00
